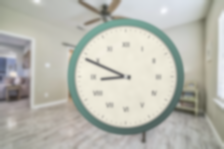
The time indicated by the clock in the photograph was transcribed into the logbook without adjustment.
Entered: 8:49
